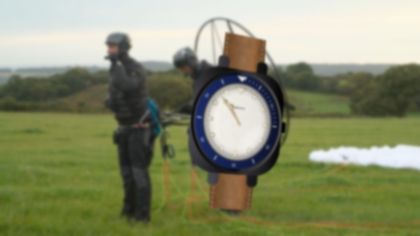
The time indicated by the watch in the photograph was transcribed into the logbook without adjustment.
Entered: 10:53
